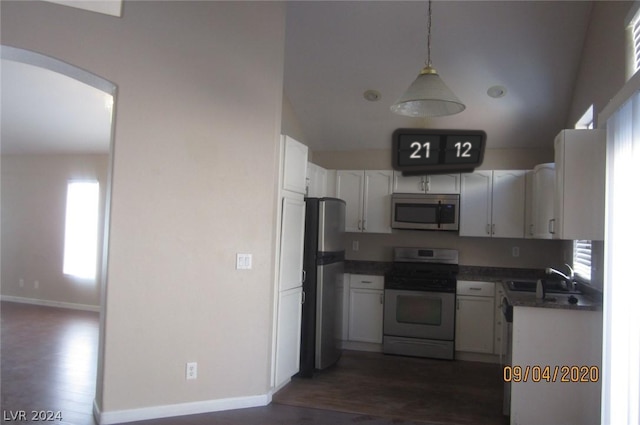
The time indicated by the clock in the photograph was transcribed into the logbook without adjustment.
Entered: 21:12
